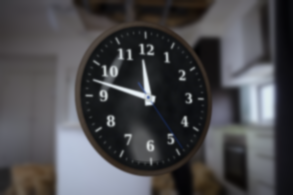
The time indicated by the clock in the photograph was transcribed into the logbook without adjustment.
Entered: 11:47:24
